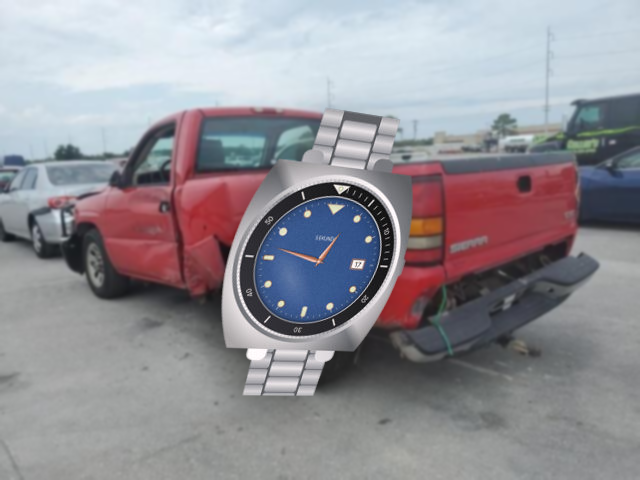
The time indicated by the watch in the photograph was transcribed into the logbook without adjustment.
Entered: 12:47
